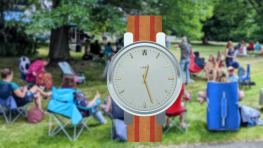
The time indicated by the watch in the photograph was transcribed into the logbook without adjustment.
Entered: 12:27
